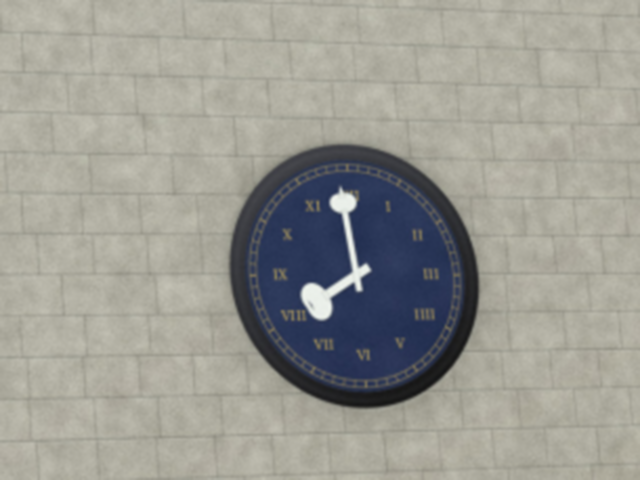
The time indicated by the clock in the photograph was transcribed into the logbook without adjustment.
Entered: 7:59
